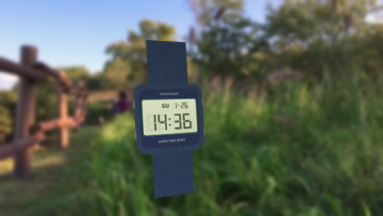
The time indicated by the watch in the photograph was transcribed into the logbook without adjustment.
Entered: 14:36
